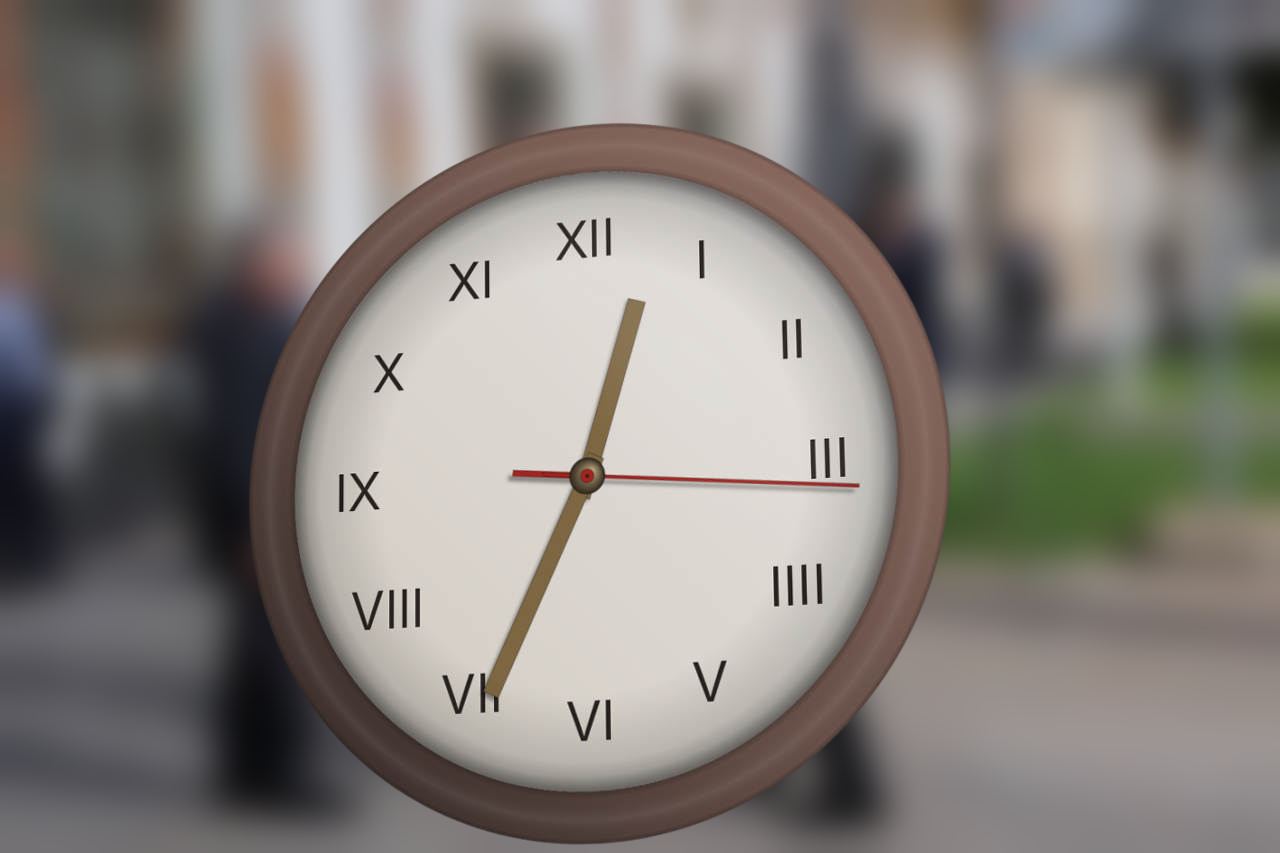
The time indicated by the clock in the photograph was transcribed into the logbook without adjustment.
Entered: 12:34:16
